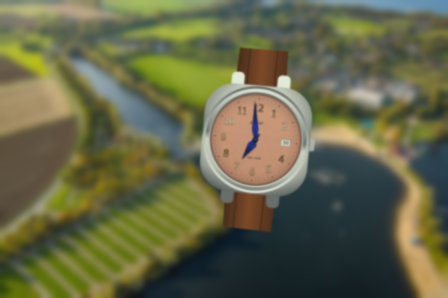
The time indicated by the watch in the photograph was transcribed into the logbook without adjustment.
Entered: 6:59
